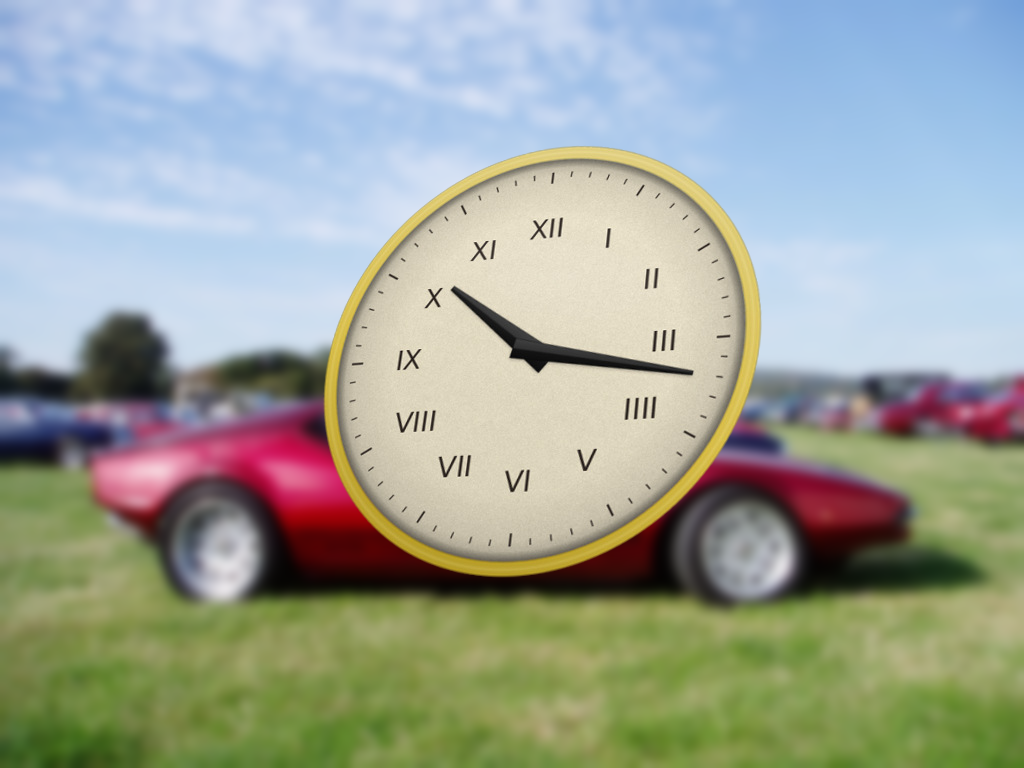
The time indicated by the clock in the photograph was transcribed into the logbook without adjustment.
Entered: 10:17
